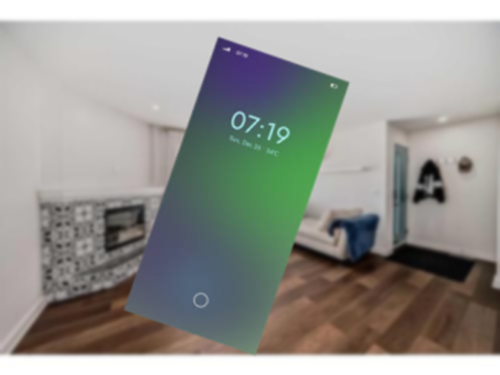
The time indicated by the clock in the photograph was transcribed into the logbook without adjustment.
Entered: 7:19
